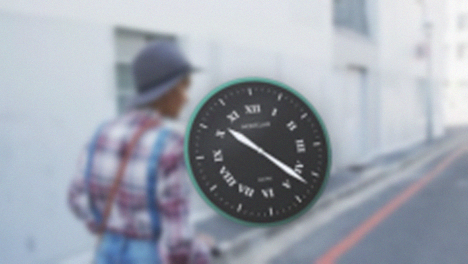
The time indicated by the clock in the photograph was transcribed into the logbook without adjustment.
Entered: 10:22
